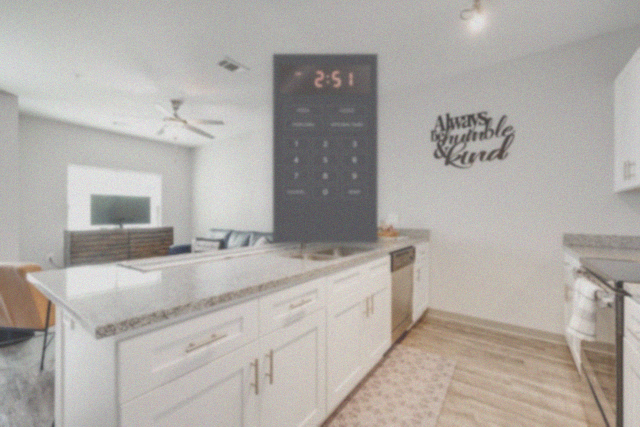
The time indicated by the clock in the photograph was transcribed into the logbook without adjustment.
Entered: 2:51
